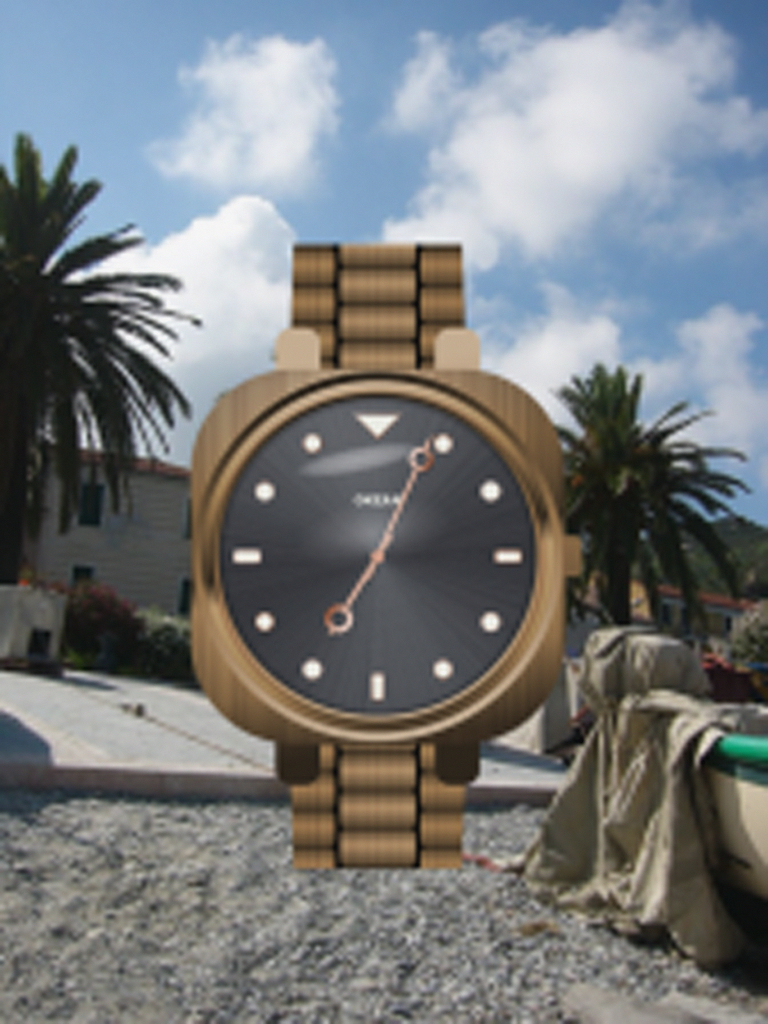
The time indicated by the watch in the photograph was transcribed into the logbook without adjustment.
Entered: 7:04
